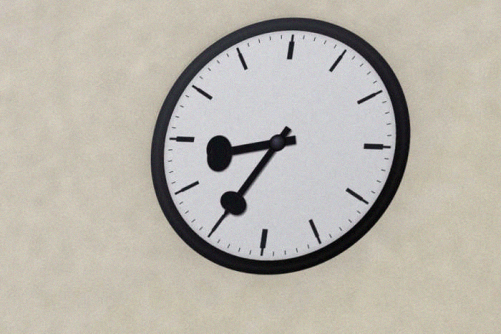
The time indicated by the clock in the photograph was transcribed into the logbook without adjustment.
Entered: 8:35
